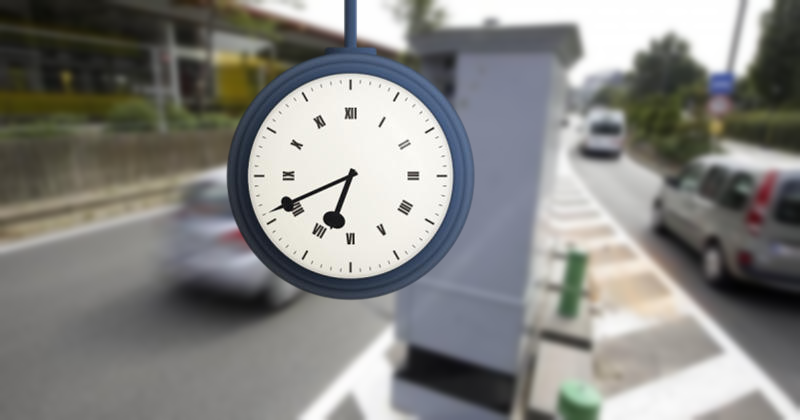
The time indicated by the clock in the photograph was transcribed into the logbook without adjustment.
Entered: 6:41
